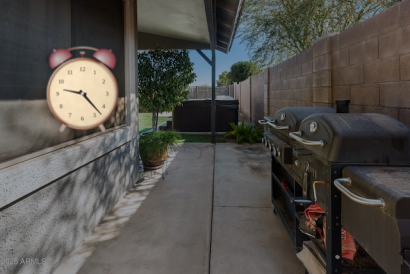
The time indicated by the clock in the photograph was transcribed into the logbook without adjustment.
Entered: 9:23
